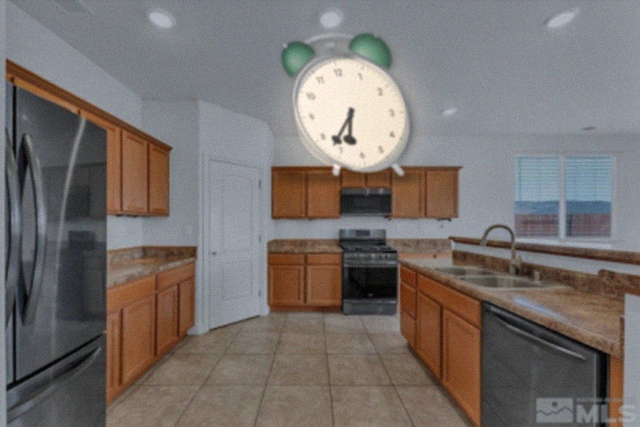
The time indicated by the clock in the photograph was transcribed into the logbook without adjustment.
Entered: 6:37
